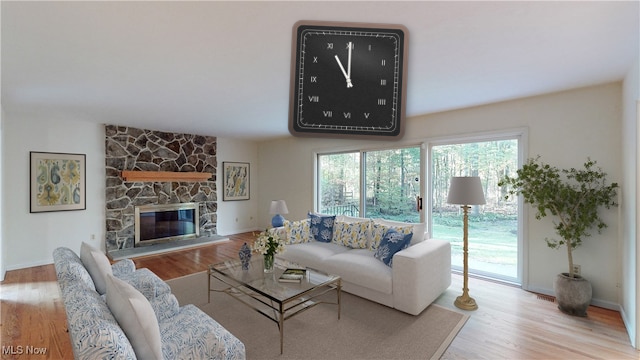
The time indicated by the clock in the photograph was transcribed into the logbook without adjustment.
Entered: 11:00
